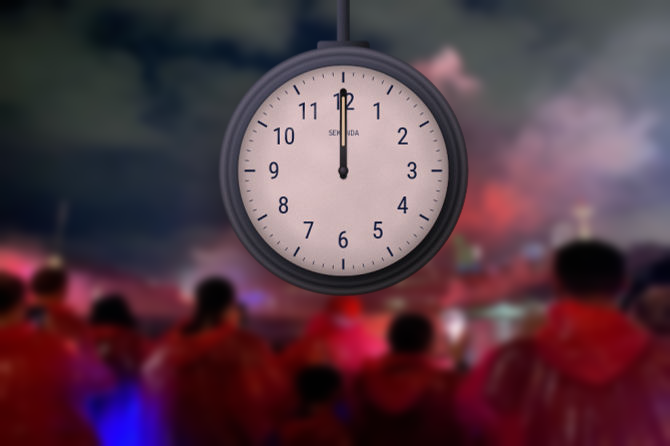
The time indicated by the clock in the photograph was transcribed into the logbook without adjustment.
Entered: 12:00
